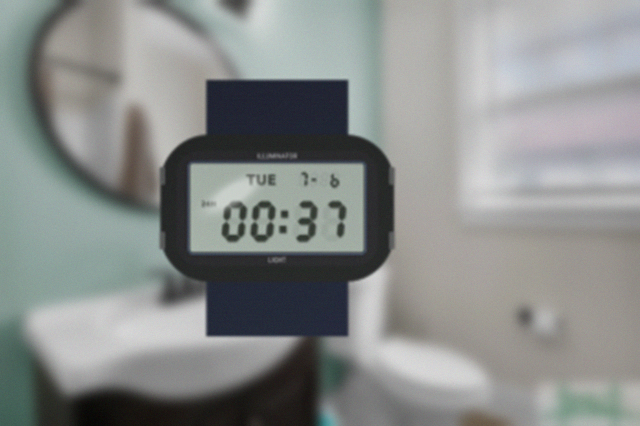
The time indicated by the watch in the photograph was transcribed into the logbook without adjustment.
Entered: 0:37
